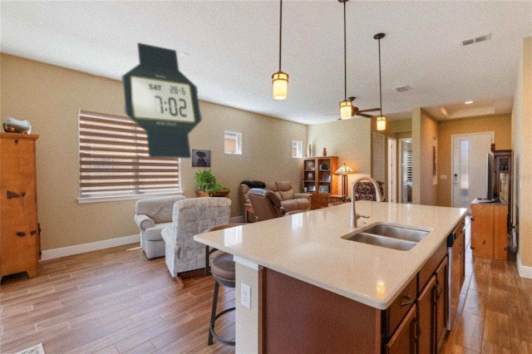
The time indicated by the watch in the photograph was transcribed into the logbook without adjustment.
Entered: 7:02
